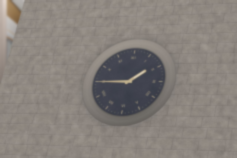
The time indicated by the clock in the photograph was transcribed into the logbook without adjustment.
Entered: 1:45
